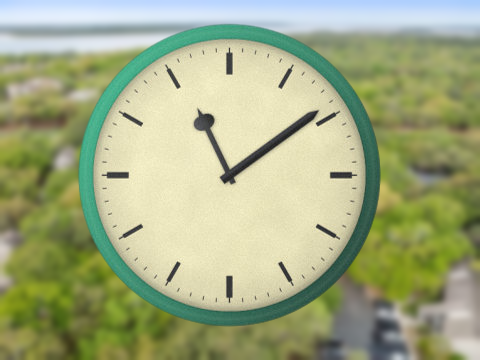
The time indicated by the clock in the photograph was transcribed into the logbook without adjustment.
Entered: 11:09
